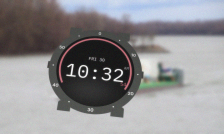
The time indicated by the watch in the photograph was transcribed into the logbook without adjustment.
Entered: 10:32
